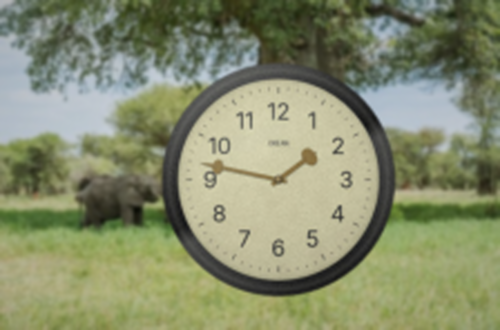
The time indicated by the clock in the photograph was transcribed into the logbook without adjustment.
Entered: 1:47
